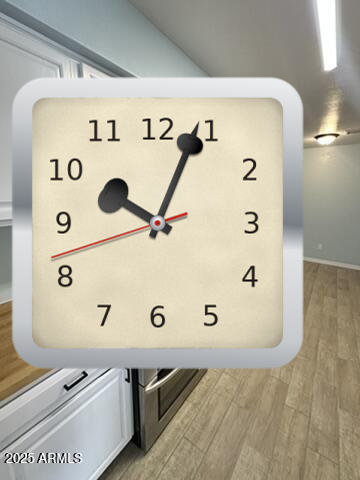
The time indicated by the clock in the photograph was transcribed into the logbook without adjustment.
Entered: 10:03:42
